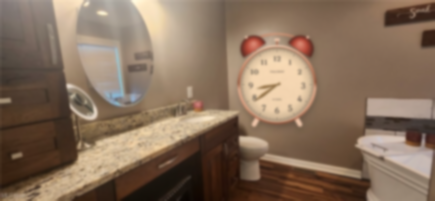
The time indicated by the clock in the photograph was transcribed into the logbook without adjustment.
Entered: 8:39
